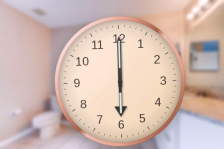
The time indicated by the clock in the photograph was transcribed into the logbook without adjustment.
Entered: 6:00
